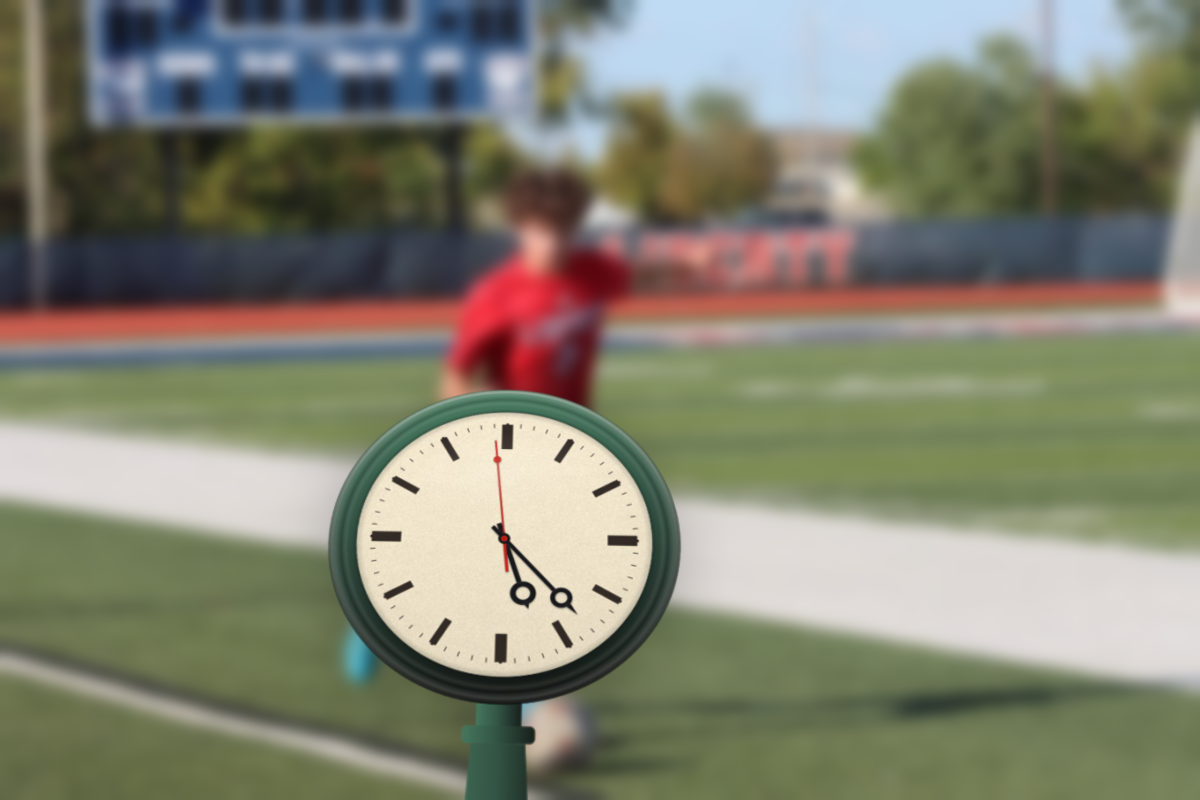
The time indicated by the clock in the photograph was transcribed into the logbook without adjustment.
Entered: 5:22:59
